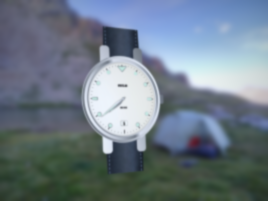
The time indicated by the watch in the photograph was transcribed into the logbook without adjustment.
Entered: 7:39
